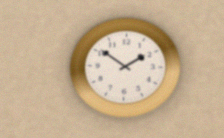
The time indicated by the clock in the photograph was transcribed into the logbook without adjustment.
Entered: 1:51
